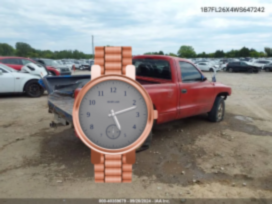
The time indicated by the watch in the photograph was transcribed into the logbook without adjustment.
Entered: 5:12
